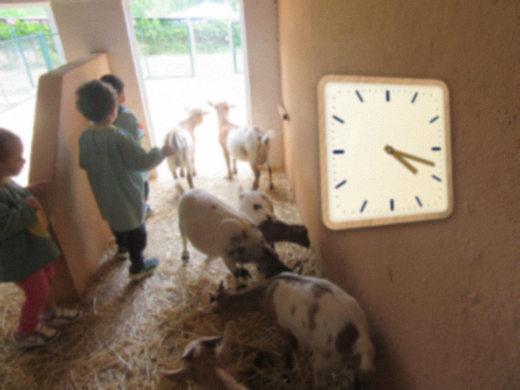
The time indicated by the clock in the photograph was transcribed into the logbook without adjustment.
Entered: 4:18
